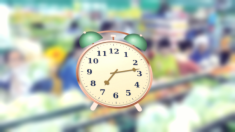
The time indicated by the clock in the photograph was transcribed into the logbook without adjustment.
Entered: 7:13
